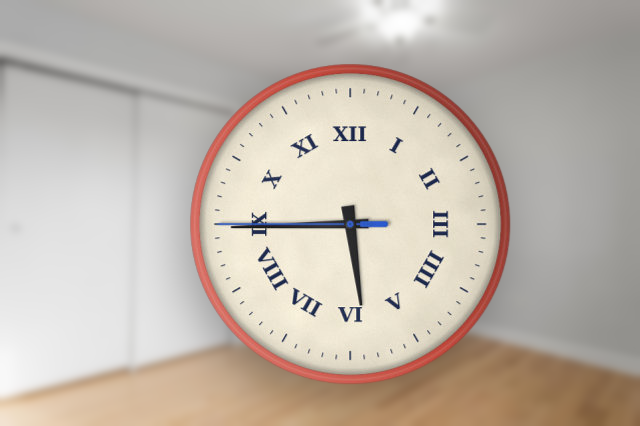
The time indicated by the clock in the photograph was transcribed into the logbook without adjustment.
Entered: 5:44:45
